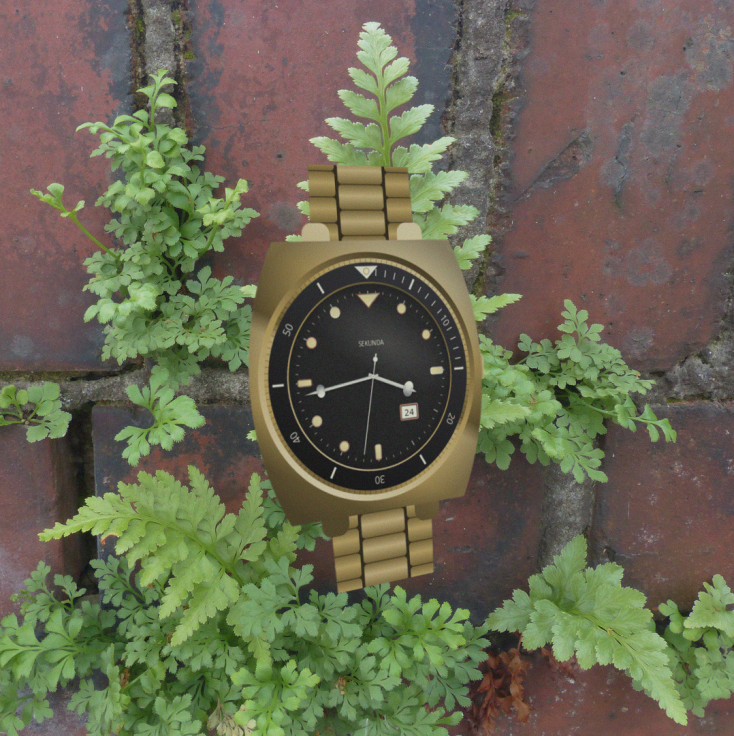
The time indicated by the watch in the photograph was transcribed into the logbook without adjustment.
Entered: 3:43:32
